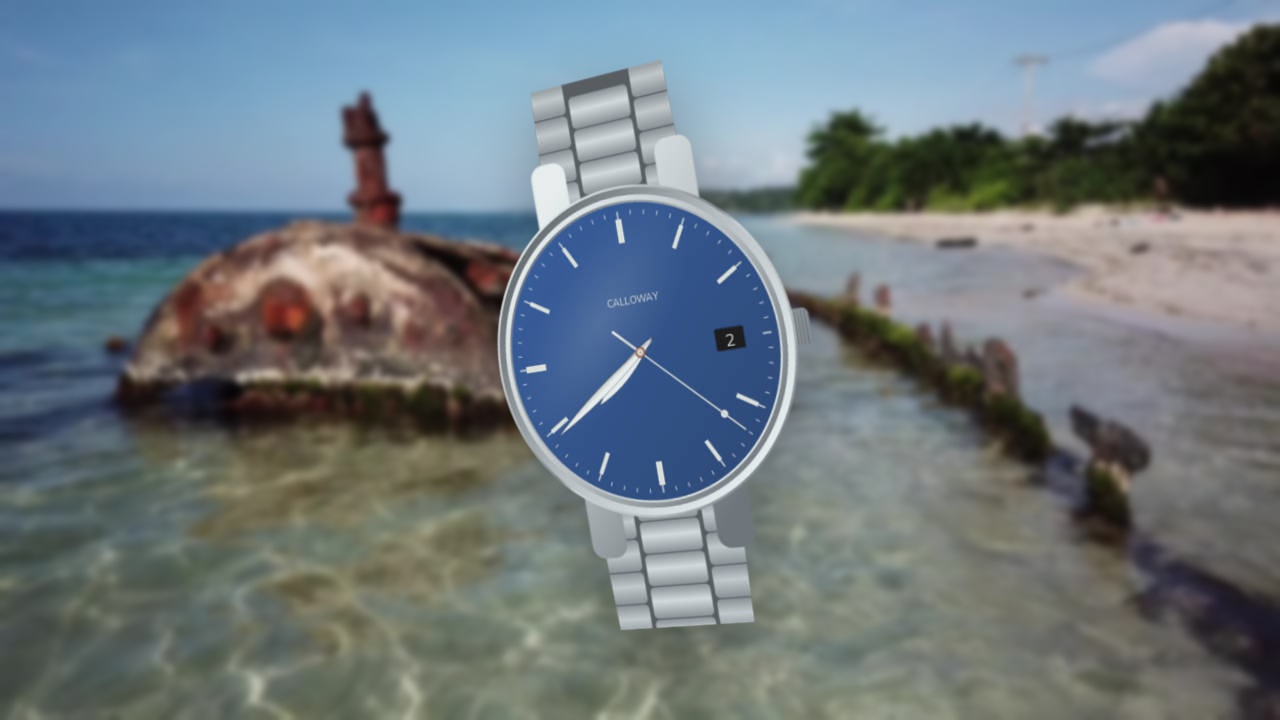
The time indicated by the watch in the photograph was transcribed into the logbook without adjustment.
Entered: 7:39:22
